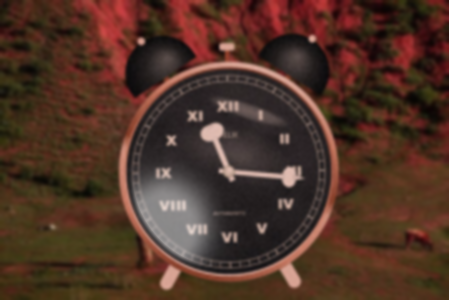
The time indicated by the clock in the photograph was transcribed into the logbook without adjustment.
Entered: 11:16
